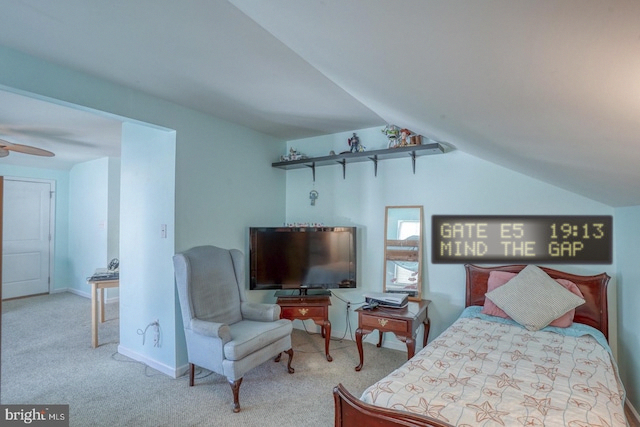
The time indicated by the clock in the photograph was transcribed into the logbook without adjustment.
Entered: 19:13
